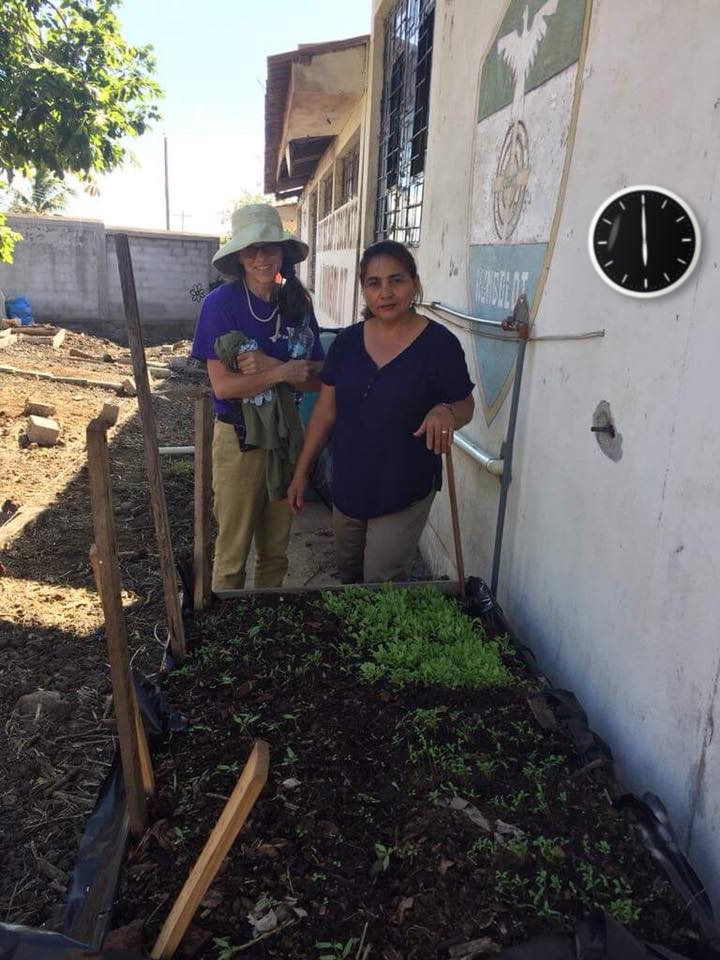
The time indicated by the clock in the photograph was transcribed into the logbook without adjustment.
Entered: 6:00
